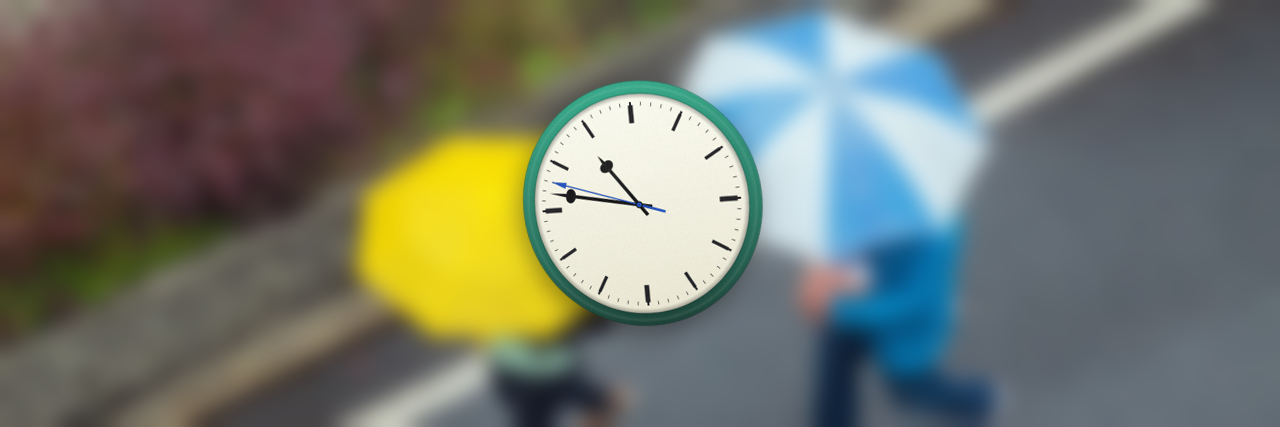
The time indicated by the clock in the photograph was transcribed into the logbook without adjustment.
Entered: 10:46:48
